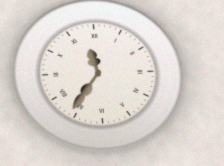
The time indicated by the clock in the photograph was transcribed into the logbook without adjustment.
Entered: 11:36
